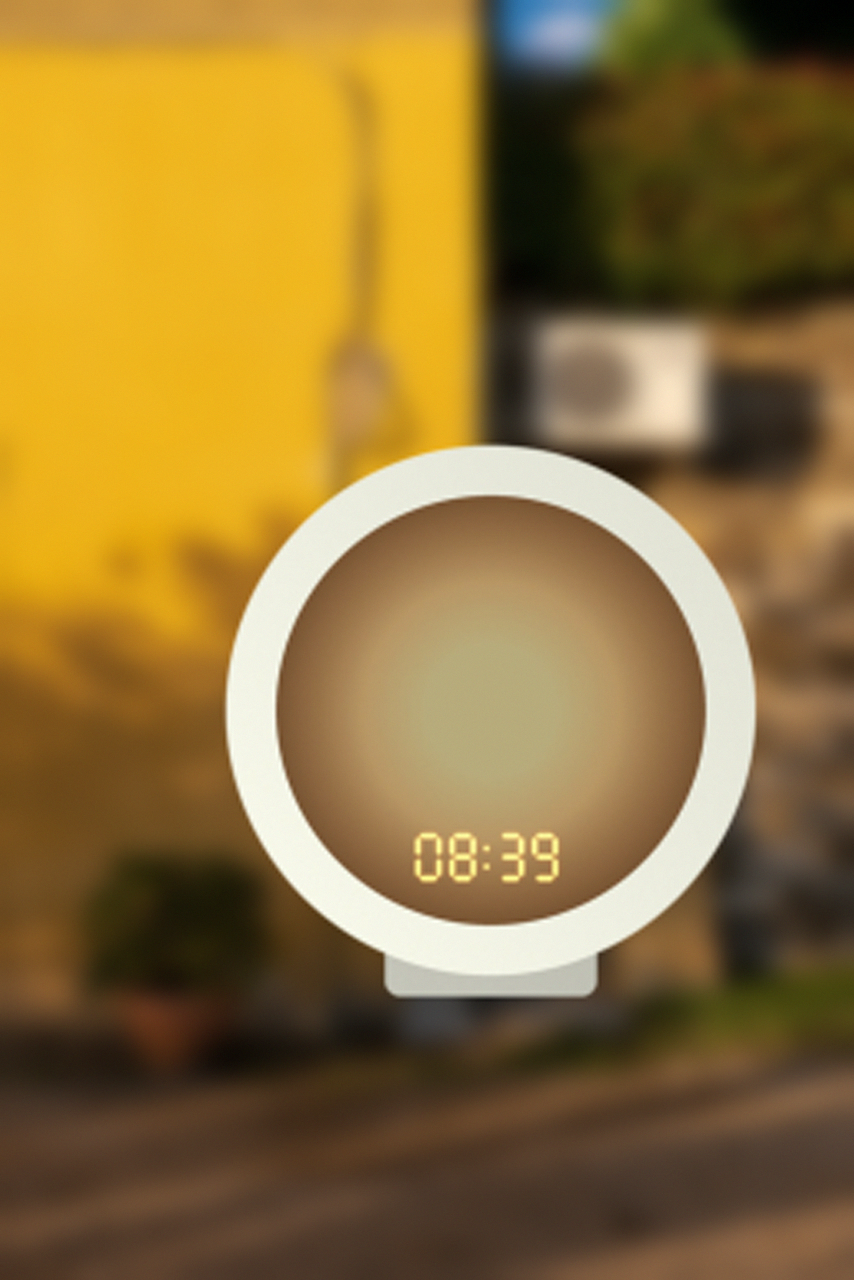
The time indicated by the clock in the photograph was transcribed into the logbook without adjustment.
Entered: 8:39
